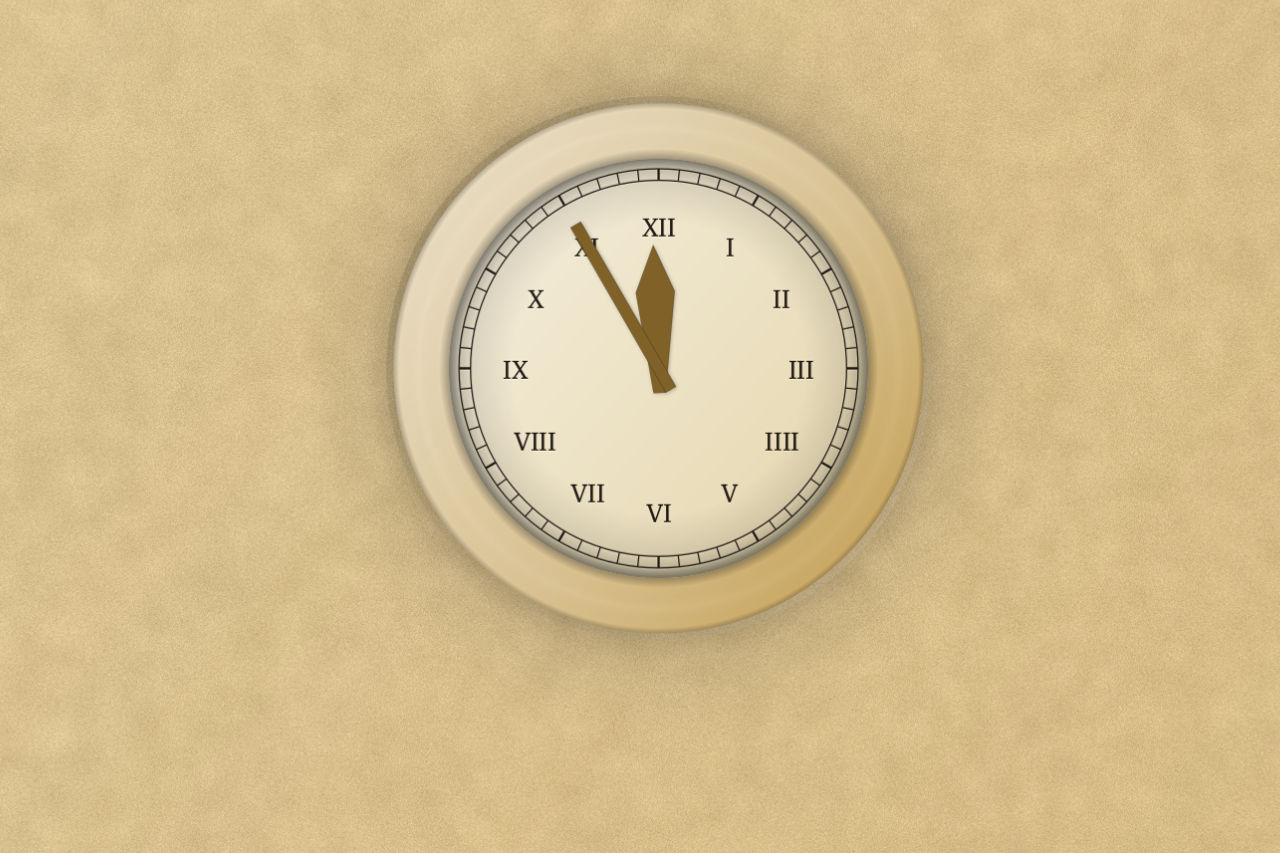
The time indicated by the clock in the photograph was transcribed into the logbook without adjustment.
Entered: 11:55
